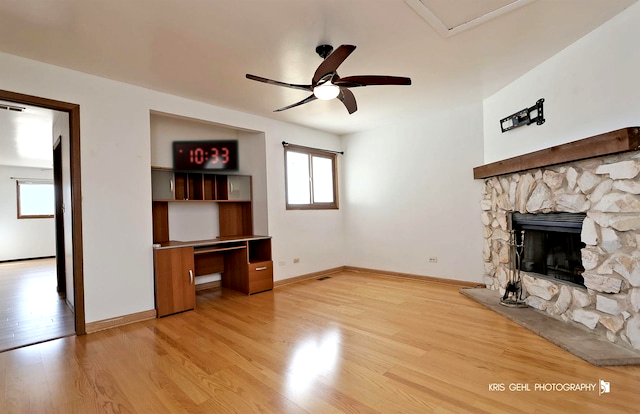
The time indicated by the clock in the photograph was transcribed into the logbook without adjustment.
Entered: 10:33
